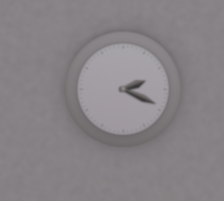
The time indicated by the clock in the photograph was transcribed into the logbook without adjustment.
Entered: 2:19
